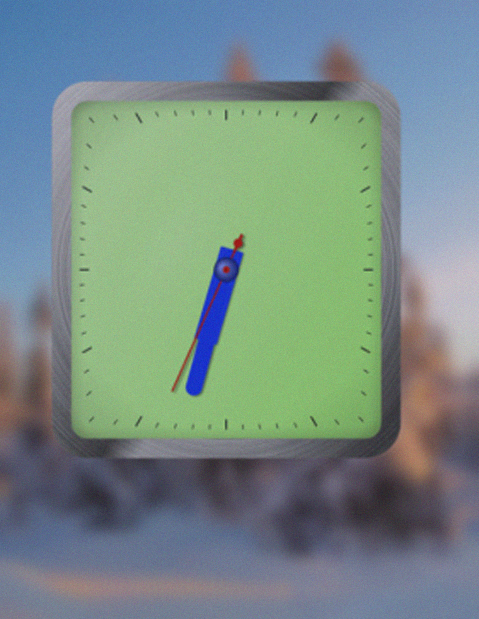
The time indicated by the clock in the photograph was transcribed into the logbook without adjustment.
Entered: 6:32:34
